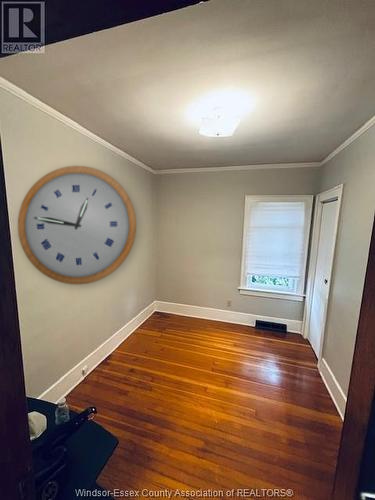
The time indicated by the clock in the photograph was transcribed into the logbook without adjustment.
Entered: 12:47
